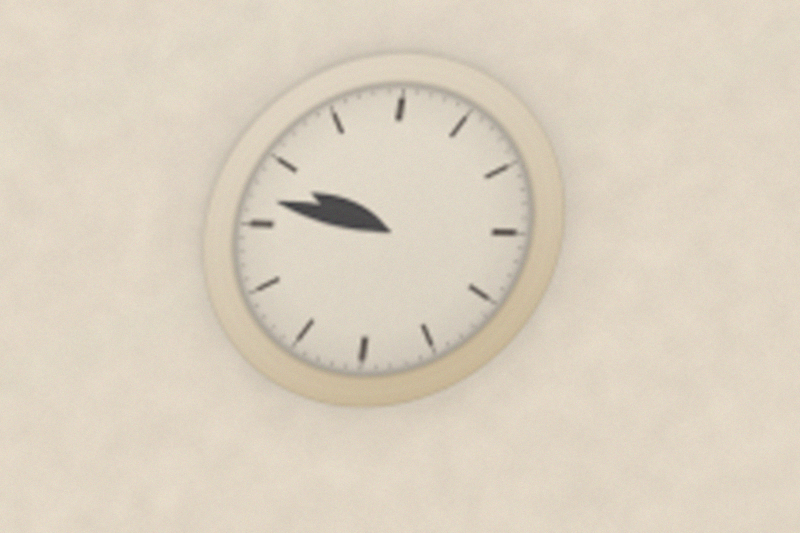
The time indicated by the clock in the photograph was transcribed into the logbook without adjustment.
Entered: 9:47
